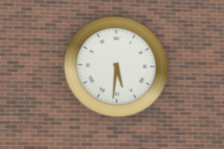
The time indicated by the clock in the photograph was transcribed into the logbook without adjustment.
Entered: 5:31
